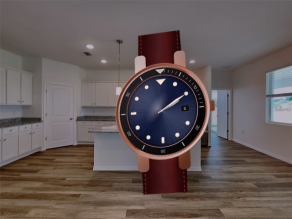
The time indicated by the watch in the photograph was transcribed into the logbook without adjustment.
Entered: 2:10
